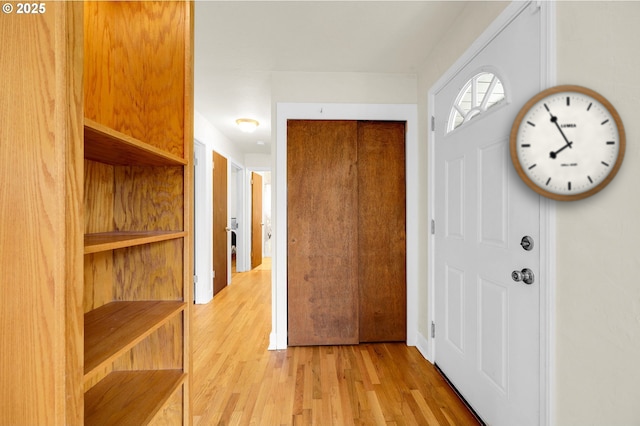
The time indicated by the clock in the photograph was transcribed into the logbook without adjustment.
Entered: 7:55
